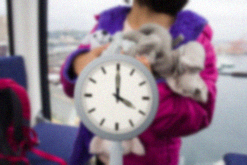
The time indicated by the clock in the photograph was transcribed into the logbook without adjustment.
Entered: 4:00
